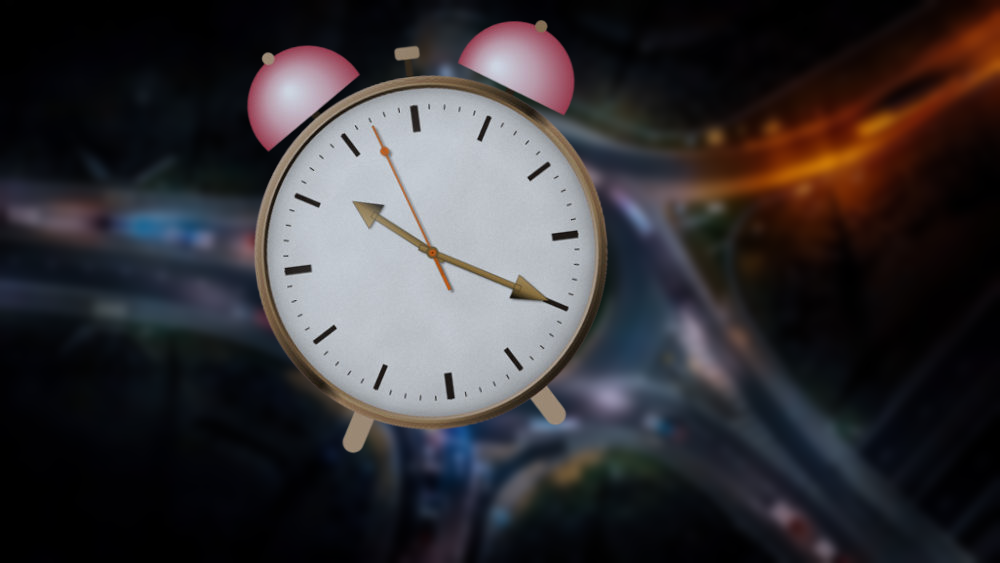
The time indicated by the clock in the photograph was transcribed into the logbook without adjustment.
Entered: 10:19:57
